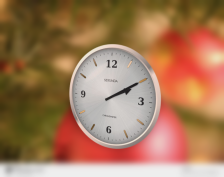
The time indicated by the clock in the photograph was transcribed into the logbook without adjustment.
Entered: 2:10
